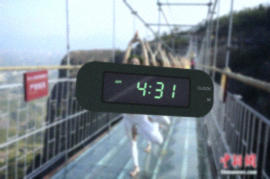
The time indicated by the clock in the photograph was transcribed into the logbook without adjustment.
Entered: 4:31
